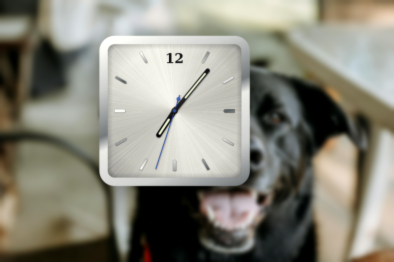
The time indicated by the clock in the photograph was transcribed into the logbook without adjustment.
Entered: 7:06:33
